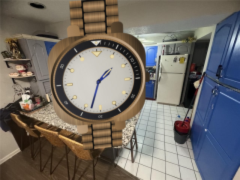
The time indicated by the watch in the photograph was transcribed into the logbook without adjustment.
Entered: 1:33
